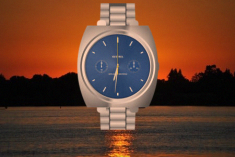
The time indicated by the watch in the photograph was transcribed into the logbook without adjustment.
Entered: 6:31
